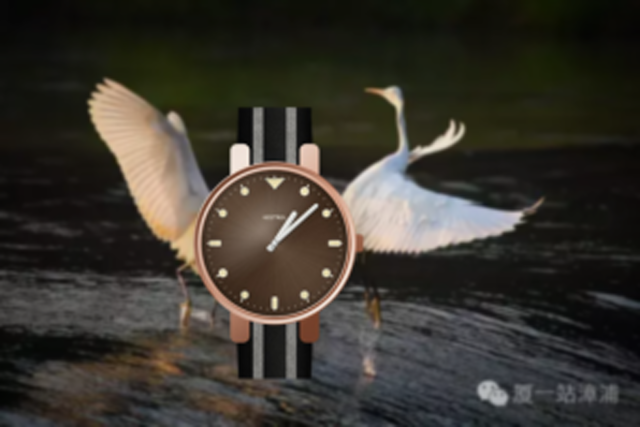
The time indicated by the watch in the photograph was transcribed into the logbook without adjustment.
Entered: 1:08
